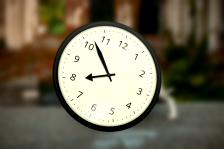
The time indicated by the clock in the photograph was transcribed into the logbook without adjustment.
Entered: 7:52
